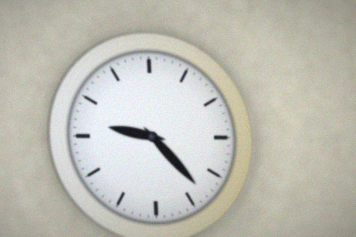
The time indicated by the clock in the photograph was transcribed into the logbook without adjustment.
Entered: 9:23
